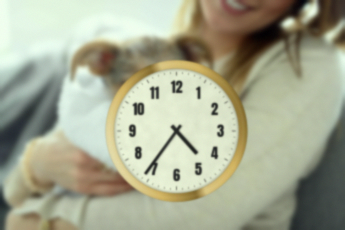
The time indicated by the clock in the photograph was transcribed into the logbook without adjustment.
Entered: 4:36
